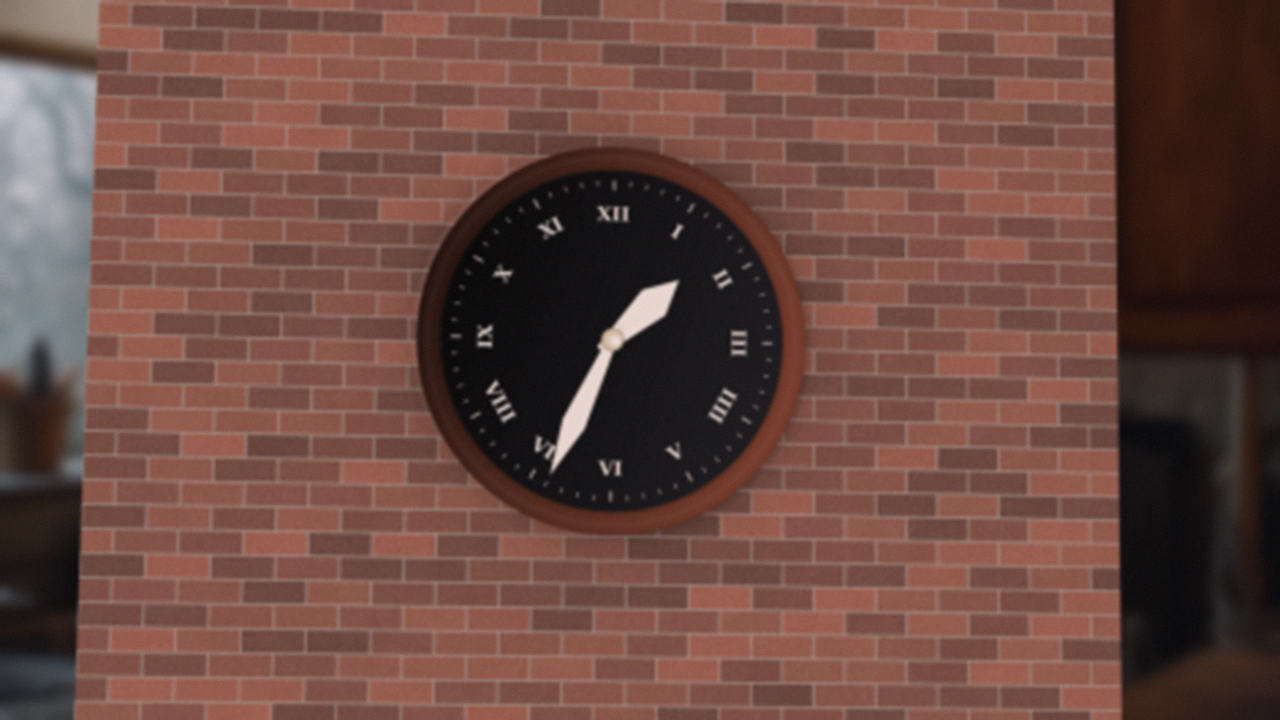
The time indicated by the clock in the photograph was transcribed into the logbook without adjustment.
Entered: 1:34
